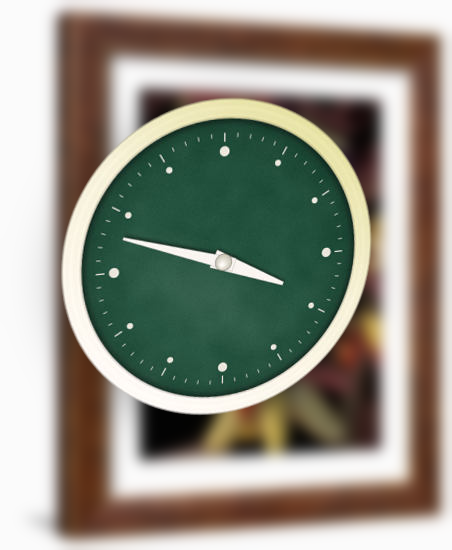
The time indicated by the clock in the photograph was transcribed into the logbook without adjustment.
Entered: 3:48
